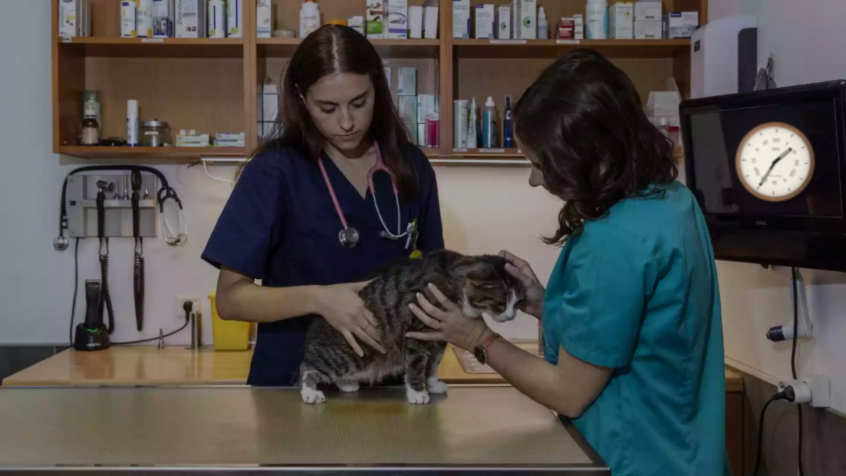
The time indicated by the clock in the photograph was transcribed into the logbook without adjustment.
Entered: 1:35
